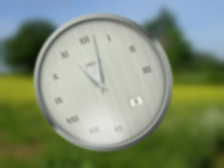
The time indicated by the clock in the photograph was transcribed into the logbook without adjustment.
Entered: 11:02
